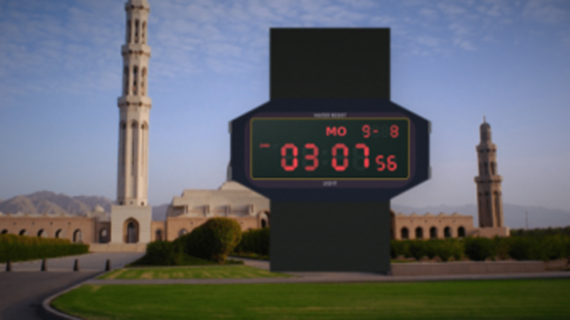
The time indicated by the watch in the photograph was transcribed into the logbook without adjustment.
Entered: 3:07:56
